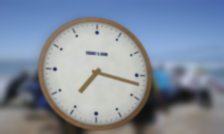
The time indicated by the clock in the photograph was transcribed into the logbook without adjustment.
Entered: 7:17
